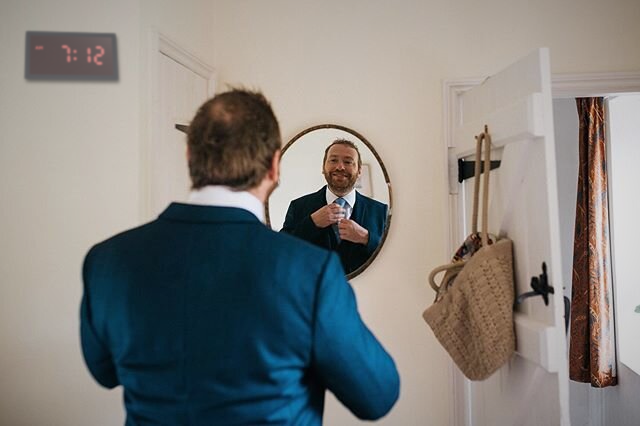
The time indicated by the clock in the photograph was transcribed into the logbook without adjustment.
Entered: 7:12
